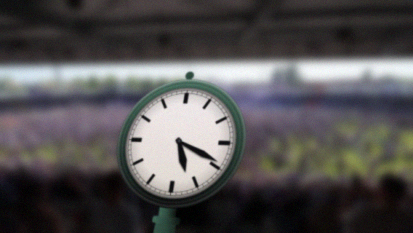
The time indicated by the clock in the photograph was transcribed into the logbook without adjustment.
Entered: 5:19
